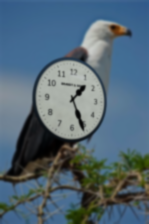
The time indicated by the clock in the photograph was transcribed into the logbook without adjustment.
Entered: 1:26
